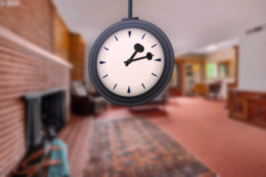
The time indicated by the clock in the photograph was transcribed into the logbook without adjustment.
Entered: 1:13
